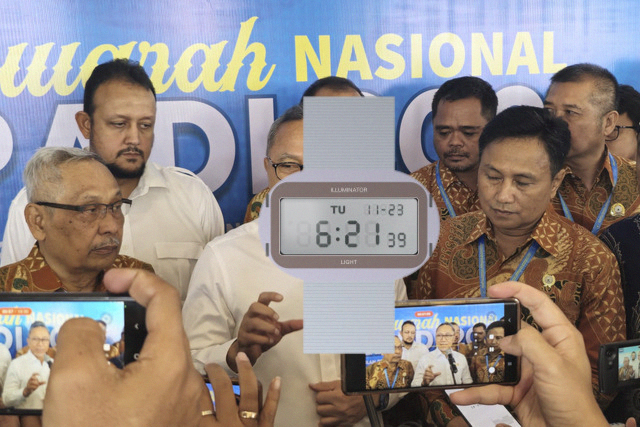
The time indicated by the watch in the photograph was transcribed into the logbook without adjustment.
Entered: 6:21:39
